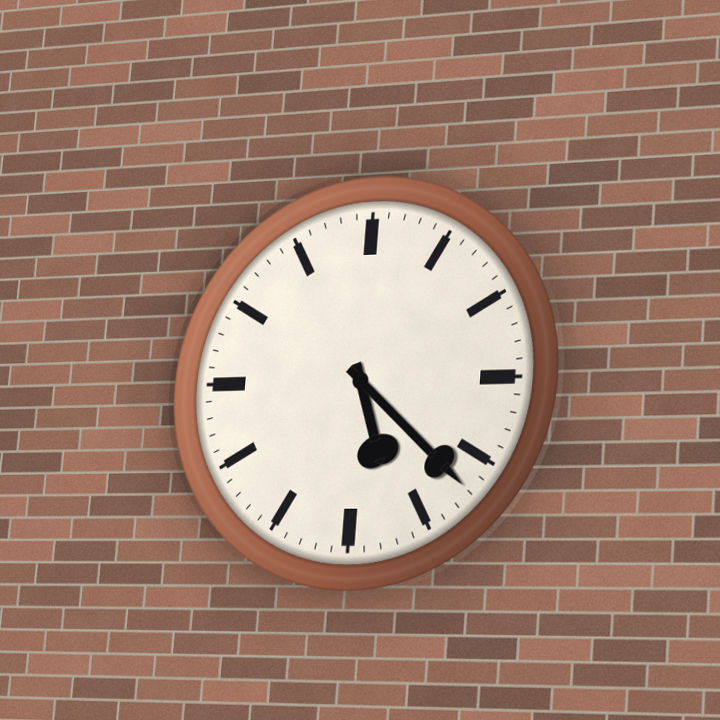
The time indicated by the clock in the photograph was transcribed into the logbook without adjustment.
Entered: 5:22
